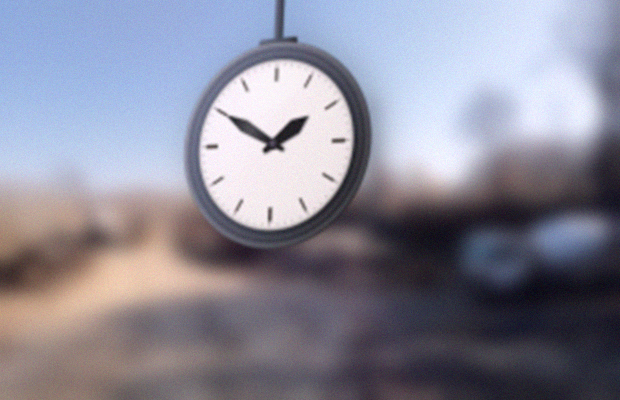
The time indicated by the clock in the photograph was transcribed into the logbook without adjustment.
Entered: 1:50
